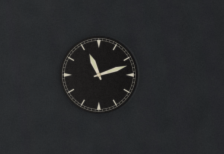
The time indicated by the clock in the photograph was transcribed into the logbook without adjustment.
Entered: 11:12
